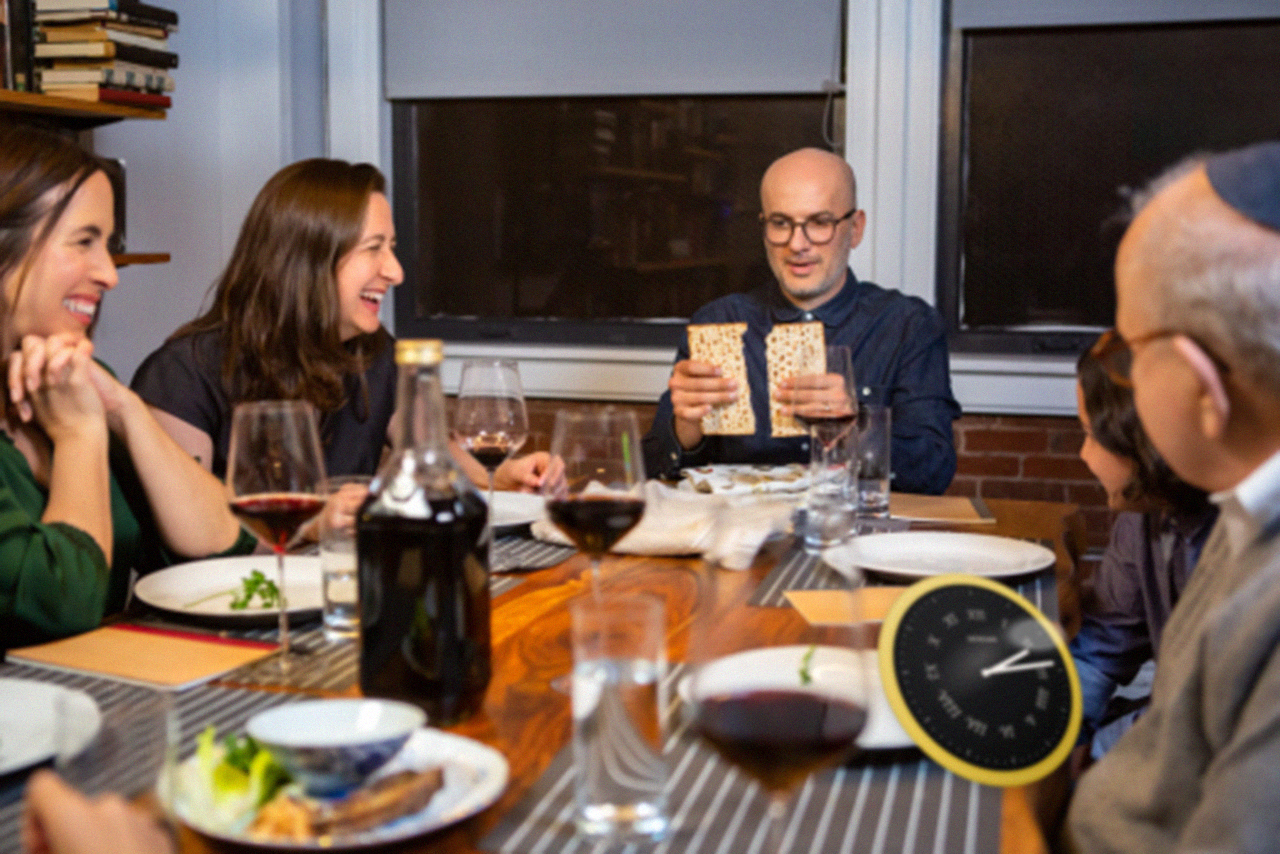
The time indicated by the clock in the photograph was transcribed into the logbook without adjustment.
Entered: 2:14
